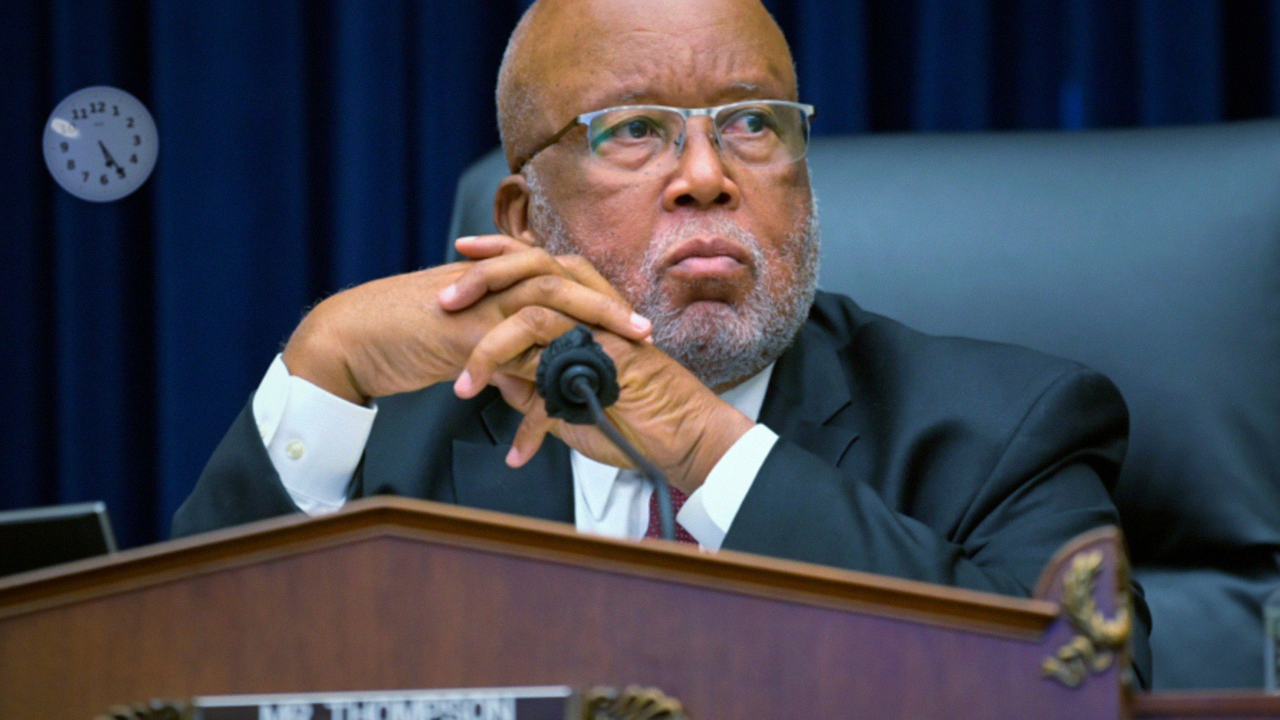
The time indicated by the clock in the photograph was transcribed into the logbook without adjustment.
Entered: 5:25
